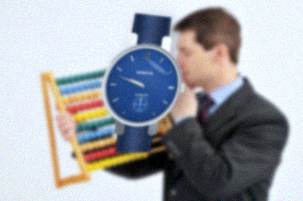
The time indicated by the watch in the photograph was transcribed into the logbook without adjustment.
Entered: 9:48
